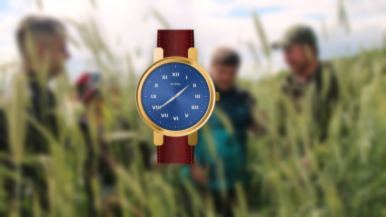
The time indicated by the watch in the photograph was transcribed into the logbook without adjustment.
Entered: 1:39
